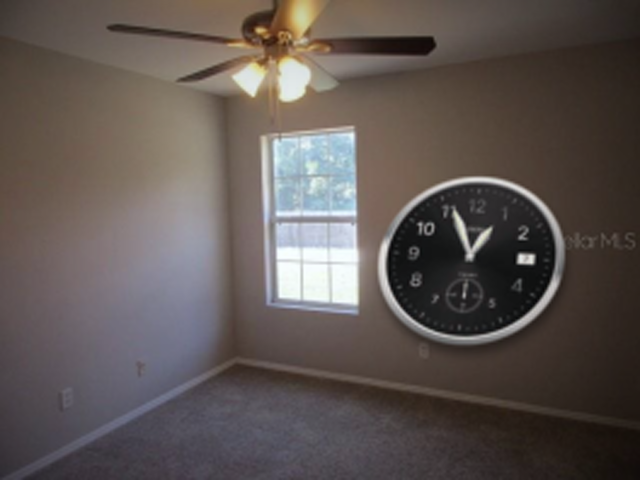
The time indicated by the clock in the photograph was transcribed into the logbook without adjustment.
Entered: 12:56
